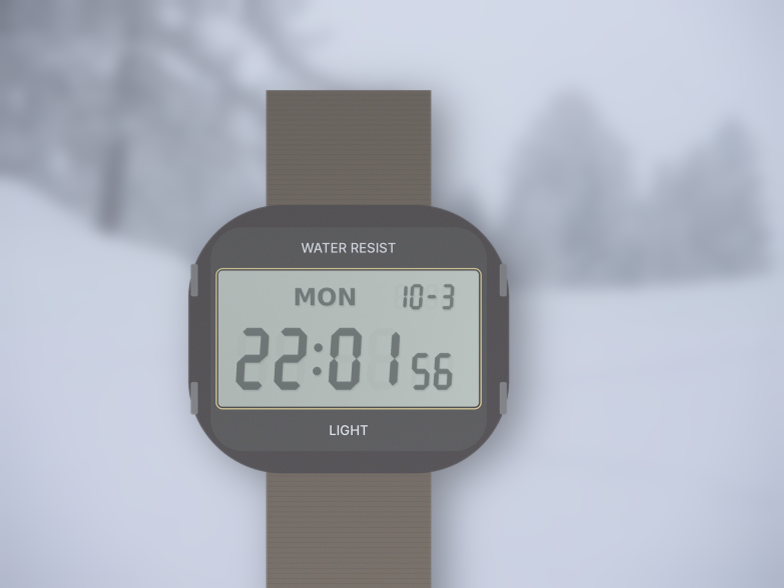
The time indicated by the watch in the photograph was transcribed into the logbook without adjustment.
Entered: 22:01:56
